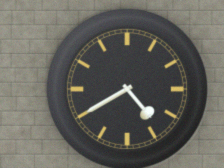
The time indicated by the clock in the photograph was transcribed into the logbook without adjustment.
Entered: 4:40
